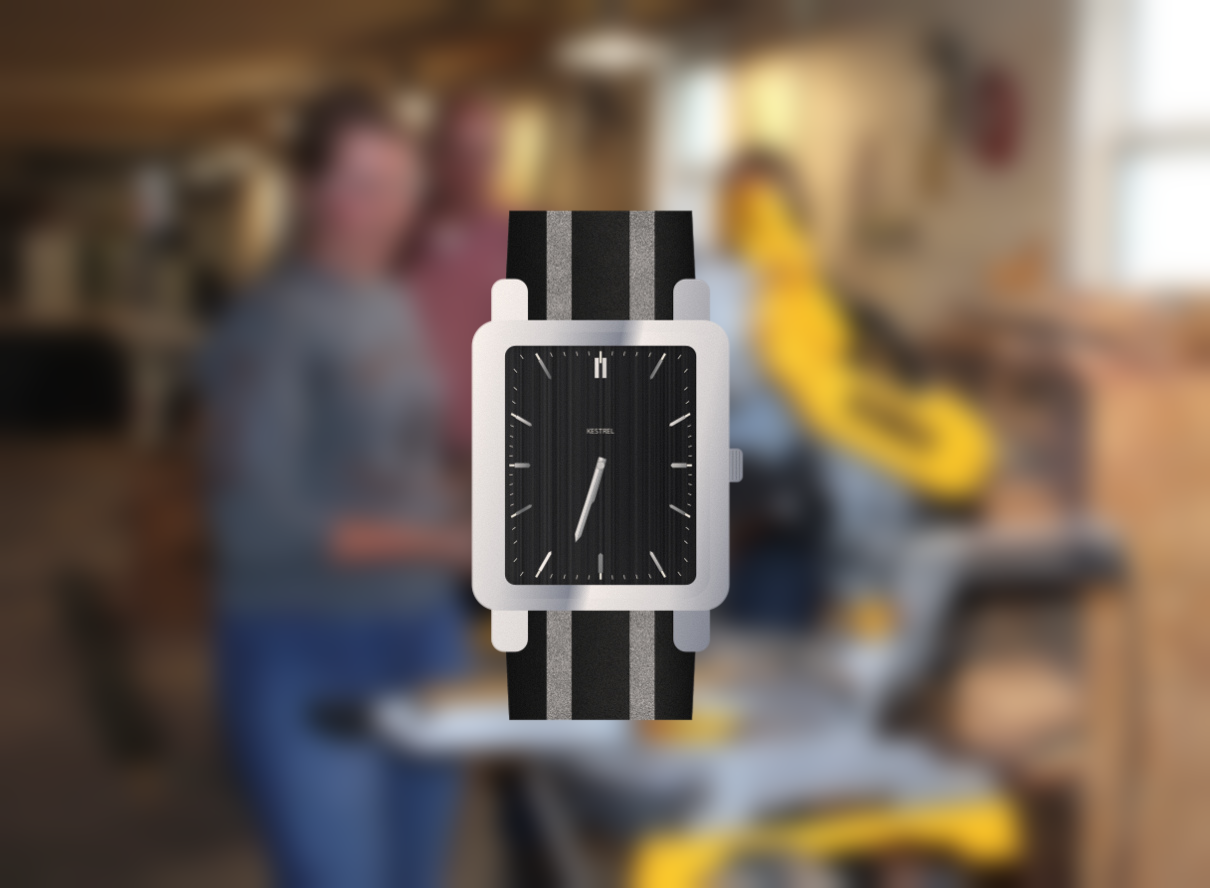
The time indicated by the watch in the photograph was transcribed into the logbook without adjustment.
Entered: 6:33
